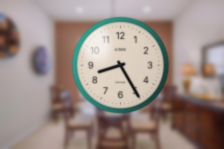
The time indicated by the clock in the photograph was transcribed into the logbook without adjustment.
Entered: 8:25
